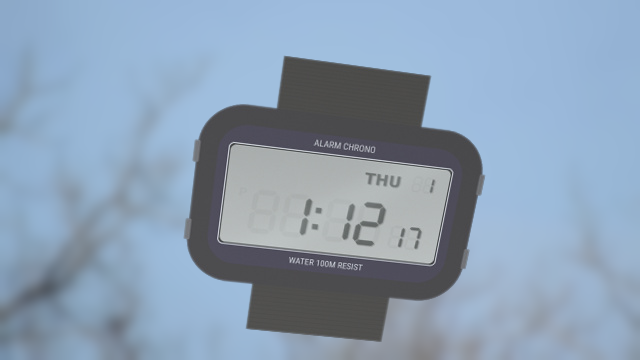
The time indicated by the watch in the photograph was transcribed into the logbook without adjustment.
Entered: 1:12:17
